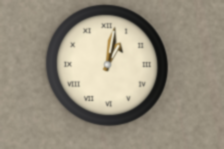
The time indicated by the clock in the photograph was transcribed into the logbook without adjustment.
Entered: 1:02
